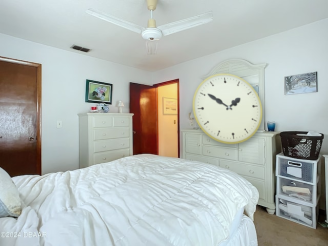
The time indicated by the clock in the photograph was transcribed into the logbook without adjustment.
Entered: 1:51
